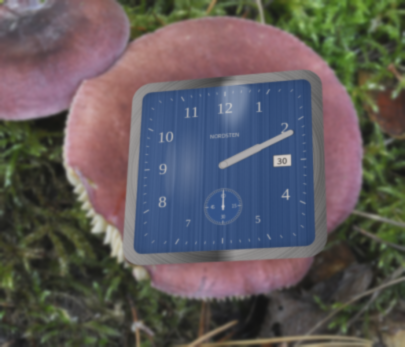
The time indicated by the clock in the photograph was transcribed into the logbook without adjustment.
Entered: 2:11
